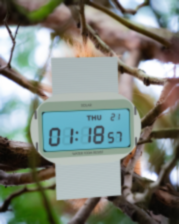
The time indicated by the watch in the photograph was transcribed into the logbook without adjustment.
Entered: 1:18:57
